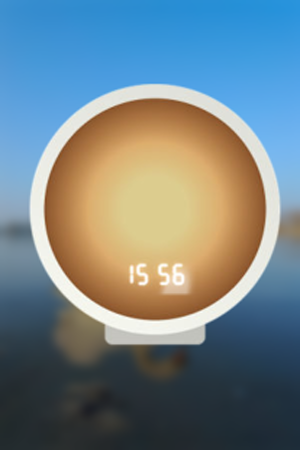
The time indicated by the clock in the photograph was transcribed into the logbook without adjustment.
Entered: 15:56
